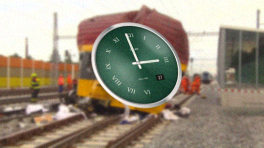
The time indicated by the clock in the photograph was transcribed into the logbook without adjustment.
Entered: 2:59
